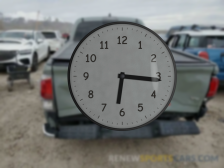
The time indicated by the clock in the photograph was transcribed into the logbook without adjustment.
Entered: 6:16
